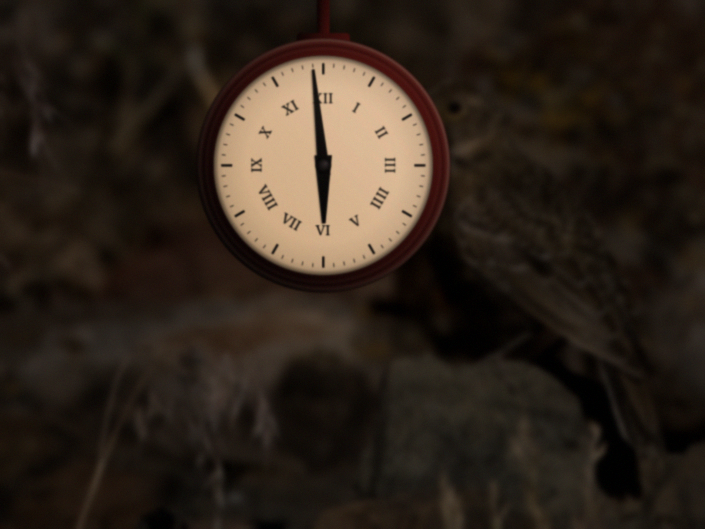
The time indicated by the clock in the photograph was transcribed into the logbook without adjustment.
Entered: 5:59
